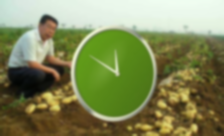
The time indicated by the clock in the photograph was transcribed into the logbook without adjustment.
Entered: 11:50
